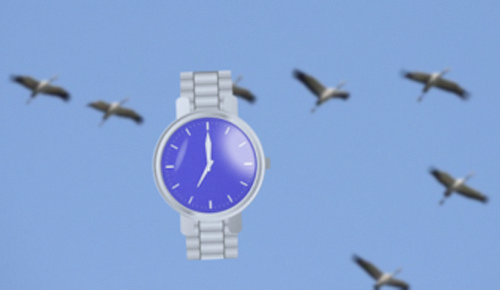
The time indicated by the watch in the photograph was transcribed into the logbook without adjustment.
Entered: 7:00
